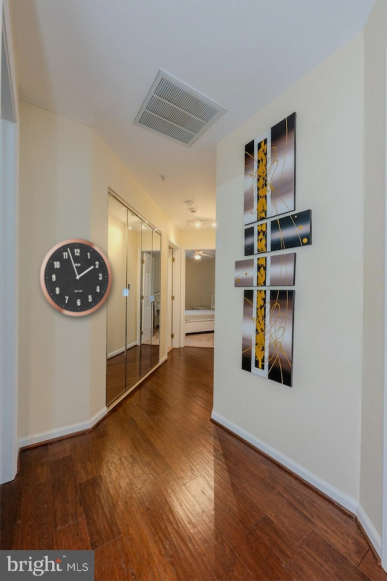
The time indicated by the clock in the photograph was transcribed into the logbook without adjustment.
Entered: 1:57
